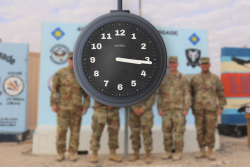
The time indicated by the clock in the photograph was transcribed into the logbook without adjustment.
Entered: 3:16
